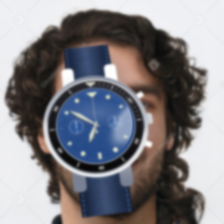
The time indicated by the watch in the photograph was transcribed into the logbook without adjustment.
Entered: 6:51
